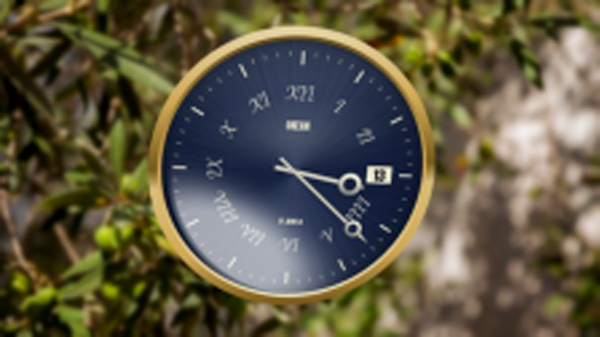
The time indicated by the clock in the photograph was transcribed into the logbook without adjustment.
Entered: 3:22
